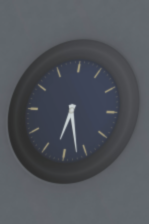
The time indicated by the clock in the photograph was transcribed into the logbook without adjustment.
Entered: 6:27
